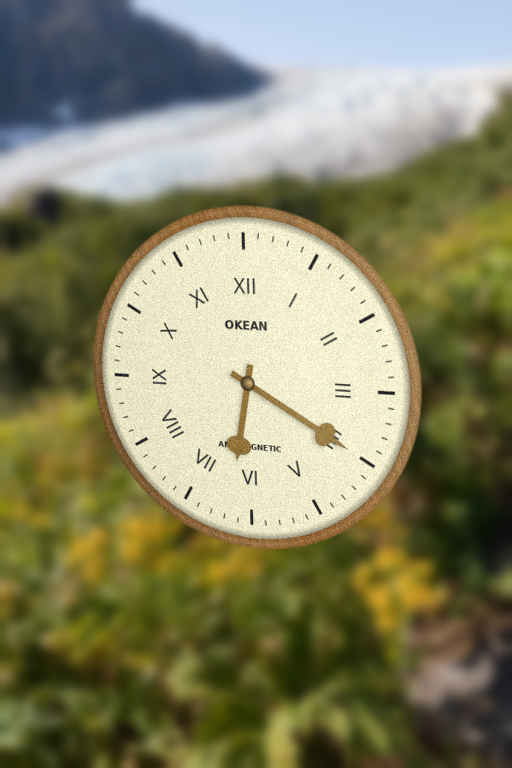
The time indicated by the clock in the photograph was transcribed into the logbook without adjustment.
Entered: 6:20
